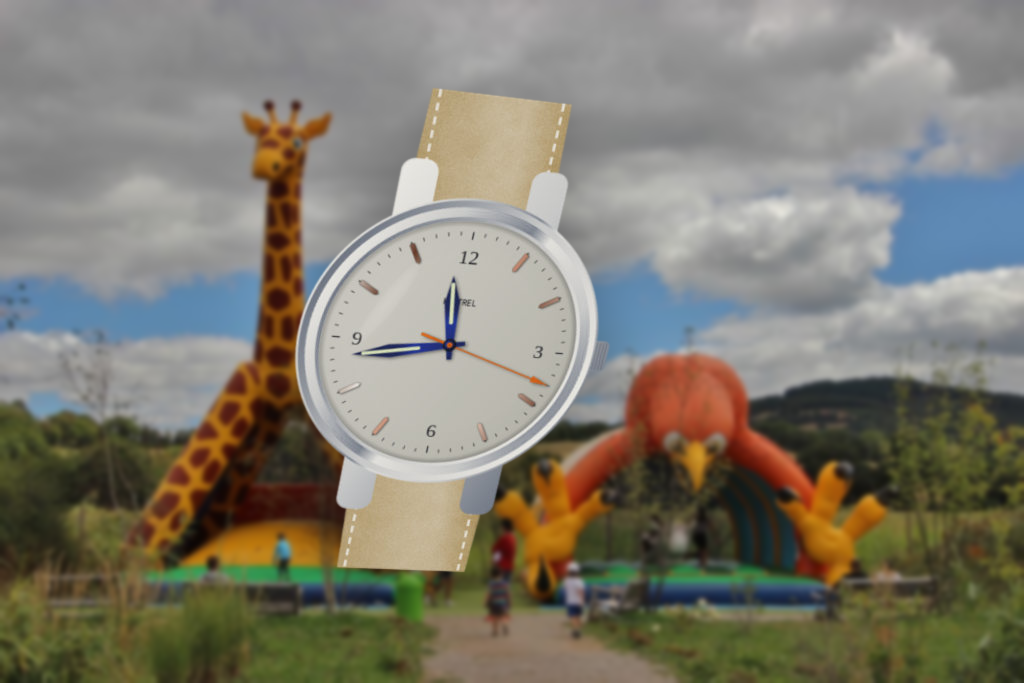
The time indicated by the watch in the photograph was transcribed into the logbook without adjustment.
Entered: 11:43:18
